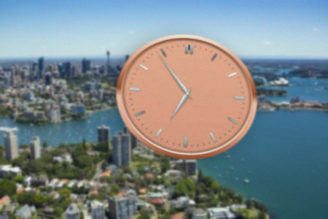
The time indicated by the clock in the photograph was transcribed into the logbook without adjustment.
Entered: 6:54
